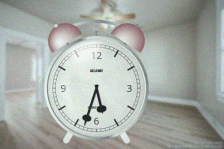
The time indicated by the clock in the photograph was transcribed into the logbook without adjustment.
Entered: 5:33
